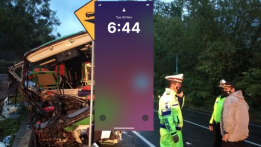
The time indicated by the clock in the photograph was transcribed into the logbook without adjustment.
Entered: 6:44
